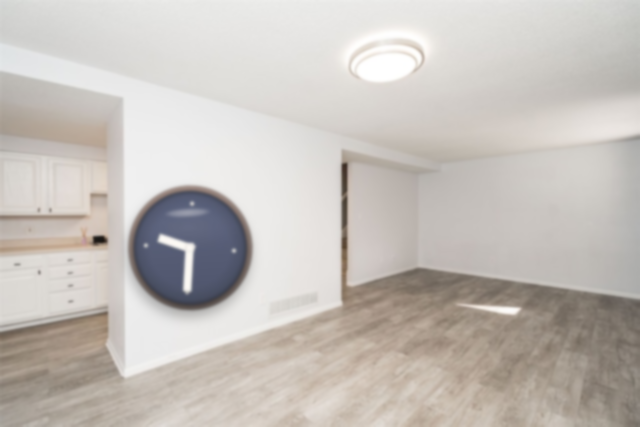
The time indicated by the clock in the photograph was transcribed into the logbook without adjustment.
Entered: 9:30
